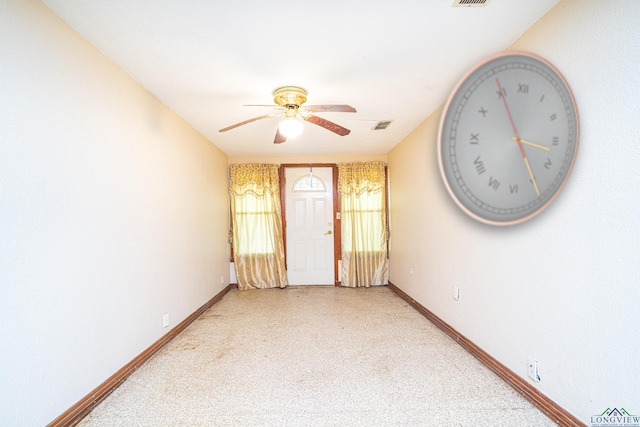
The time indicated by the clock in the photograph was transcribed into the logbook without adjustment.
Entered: 3:24:55
